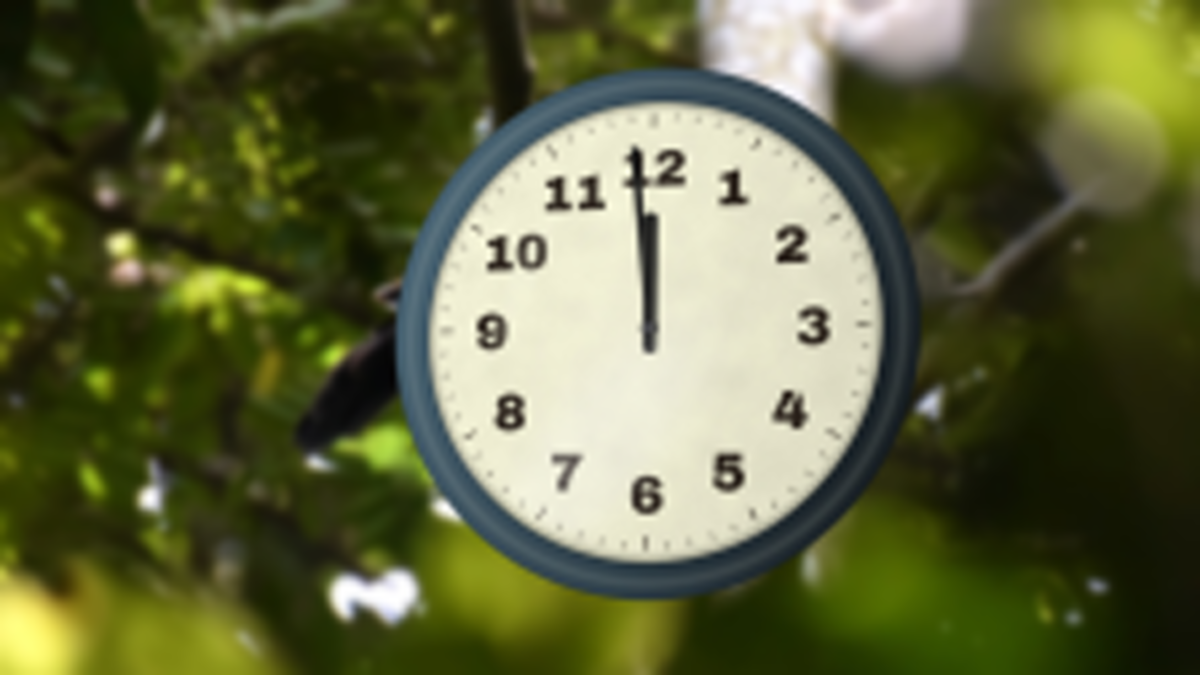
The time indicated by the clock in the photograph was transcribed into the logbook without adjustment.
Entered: 11:59
